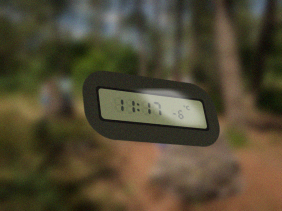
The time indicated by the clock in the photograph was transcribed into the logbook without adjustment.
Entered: 11:17
